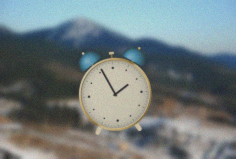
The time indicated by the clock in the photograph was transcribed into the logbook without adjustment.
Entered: 1:56
